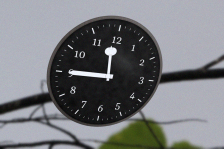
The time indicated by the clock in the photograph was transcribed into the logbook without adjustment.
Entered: 11:45
